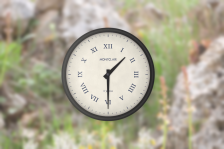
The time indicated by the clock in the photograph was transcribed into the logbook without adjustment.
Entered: 1:30
